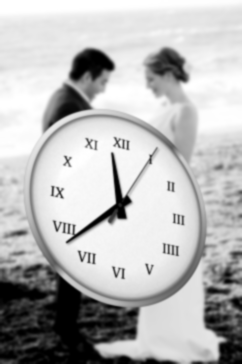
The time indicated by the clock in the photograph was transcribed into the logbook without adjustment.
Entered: 11:38:05
